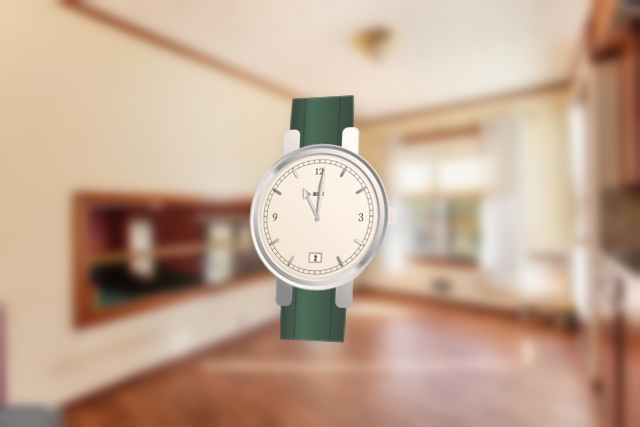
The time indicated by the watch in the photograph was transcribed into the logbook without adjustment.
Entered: 11:01
